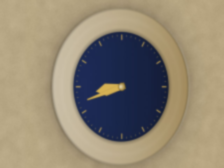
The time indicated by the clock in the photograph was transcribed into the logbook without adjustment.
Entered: 8:42
